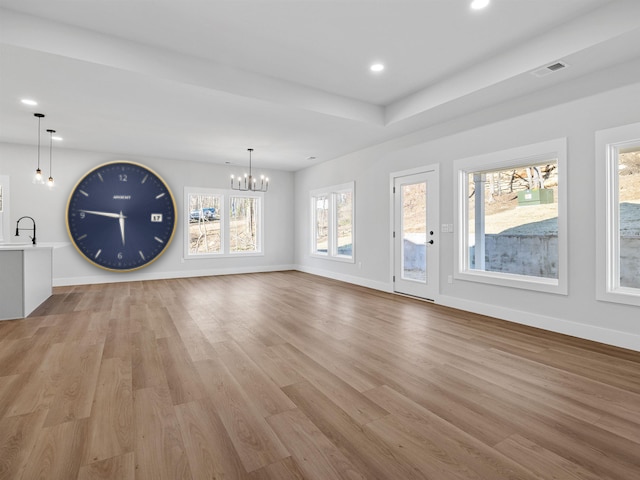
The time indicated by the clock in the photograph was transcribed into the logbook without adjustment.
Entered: 5:46
